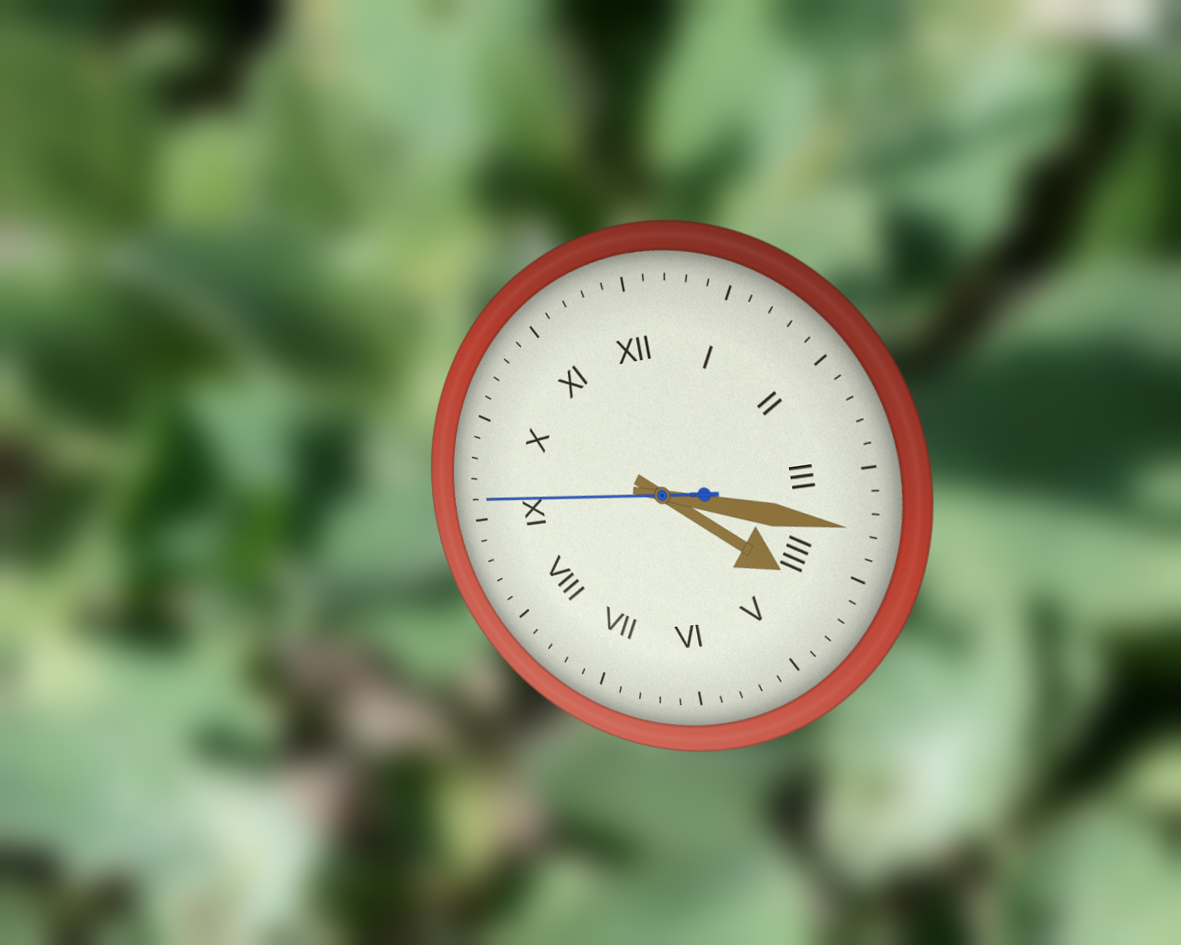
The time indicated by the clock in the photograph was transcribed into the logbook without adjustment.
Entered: 4:17:46
